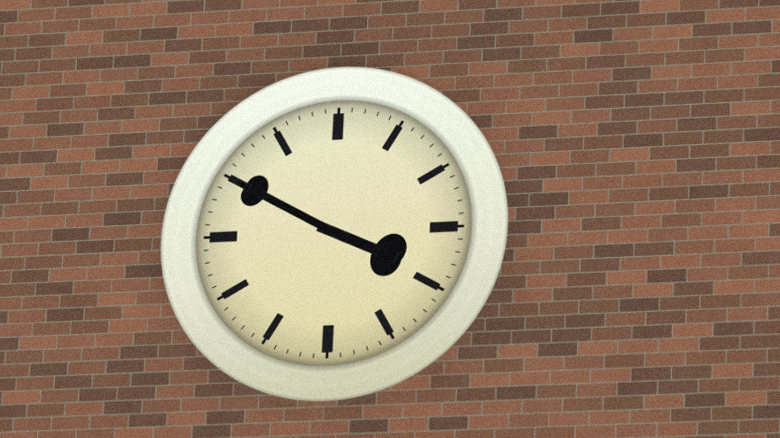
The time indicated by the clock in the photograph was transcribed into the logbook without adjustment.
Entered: 3:50
